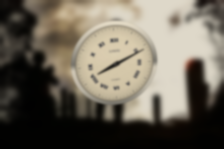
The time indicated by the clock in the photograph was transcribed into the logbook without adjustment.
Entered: 8:11
